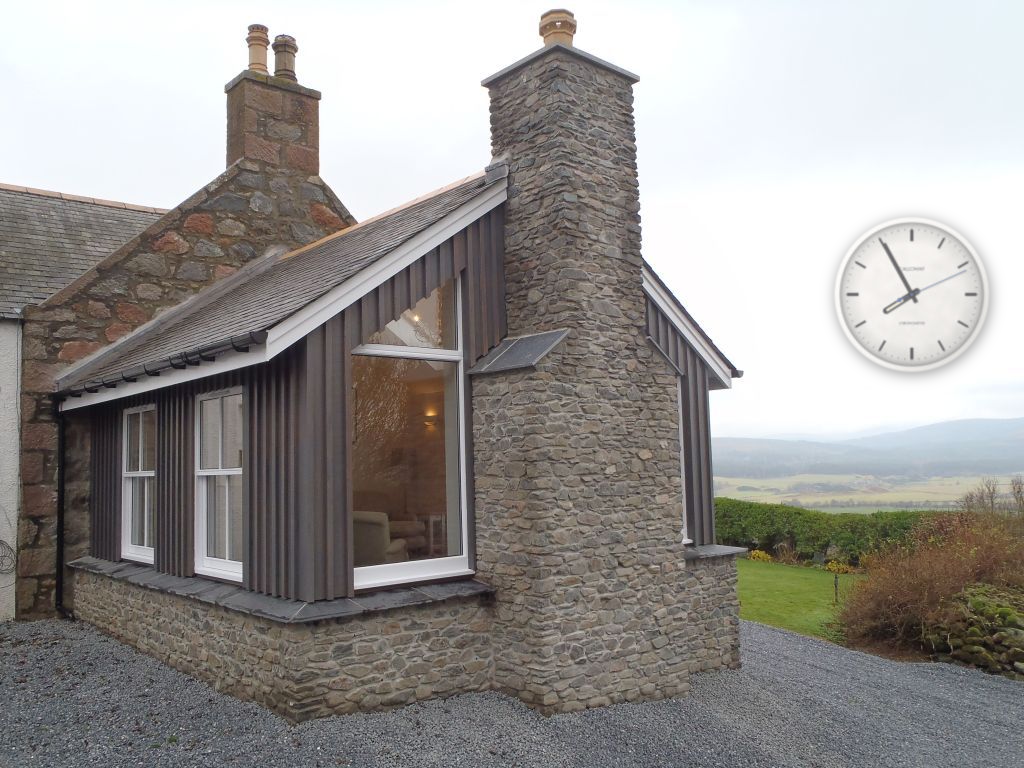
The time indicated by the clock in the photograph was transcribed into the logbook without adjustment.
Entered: 7:55:11
